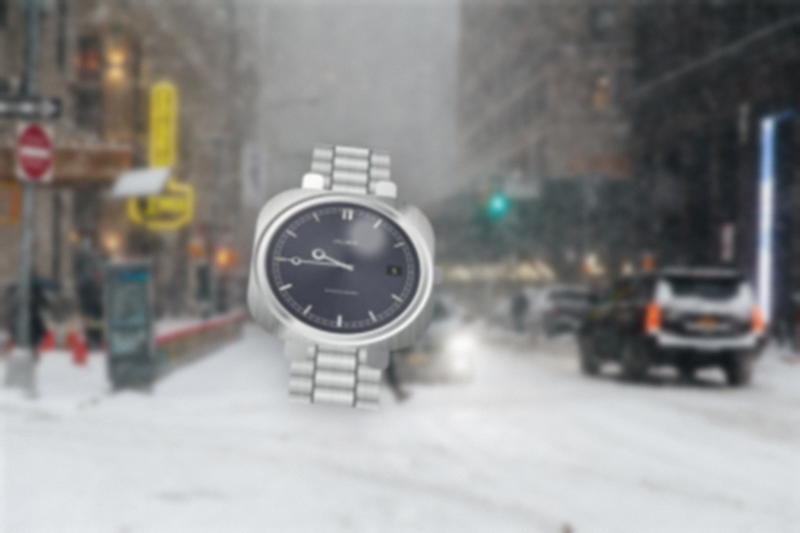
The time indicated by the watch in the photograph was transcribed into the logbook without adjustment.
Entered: 9:45
